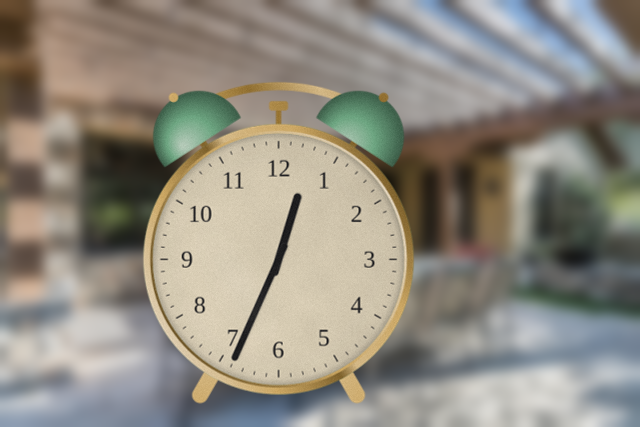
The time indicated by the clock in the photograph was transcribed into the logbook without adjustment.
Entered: 12:34
